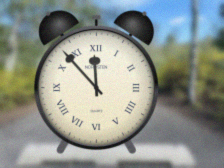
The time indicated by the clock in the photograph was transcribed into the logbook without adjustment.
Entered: 11:53
